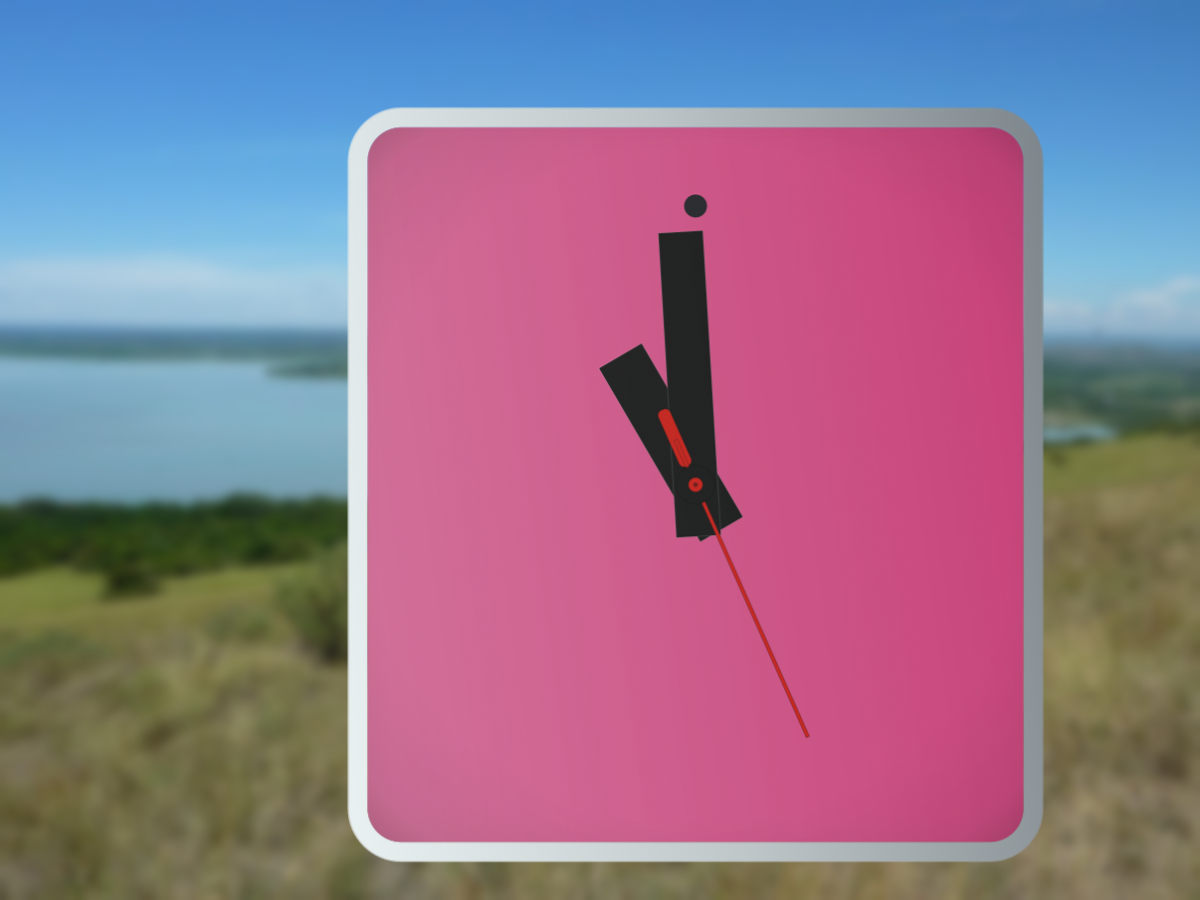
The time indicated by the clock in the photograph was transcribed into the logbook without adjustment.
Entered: 10:59:26
